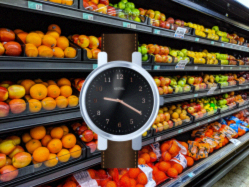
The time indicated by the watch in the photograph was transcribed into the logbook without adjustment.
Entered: 9:20
